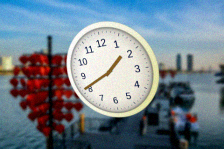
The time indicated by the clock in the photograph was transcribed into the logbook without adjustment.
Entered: 1:41
